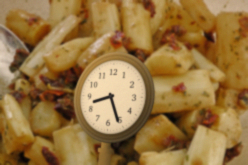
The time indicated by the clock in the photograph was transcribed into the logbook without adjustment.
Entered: 8:26
